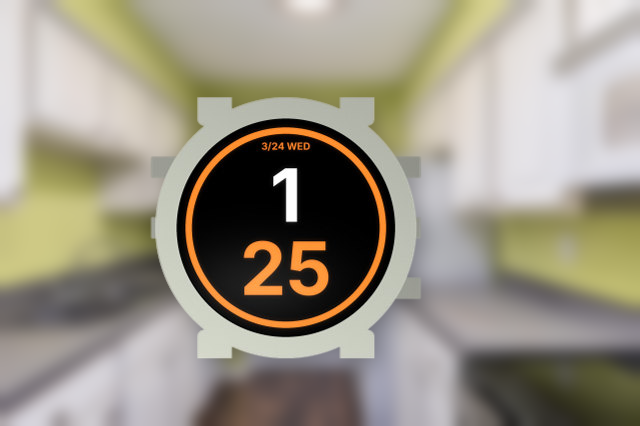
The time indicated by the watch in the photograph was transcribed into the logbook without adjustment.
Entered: 1:25
